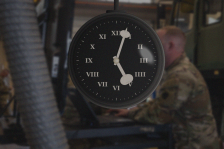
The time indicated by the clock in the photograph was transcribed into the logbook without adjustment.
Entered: 5:03
